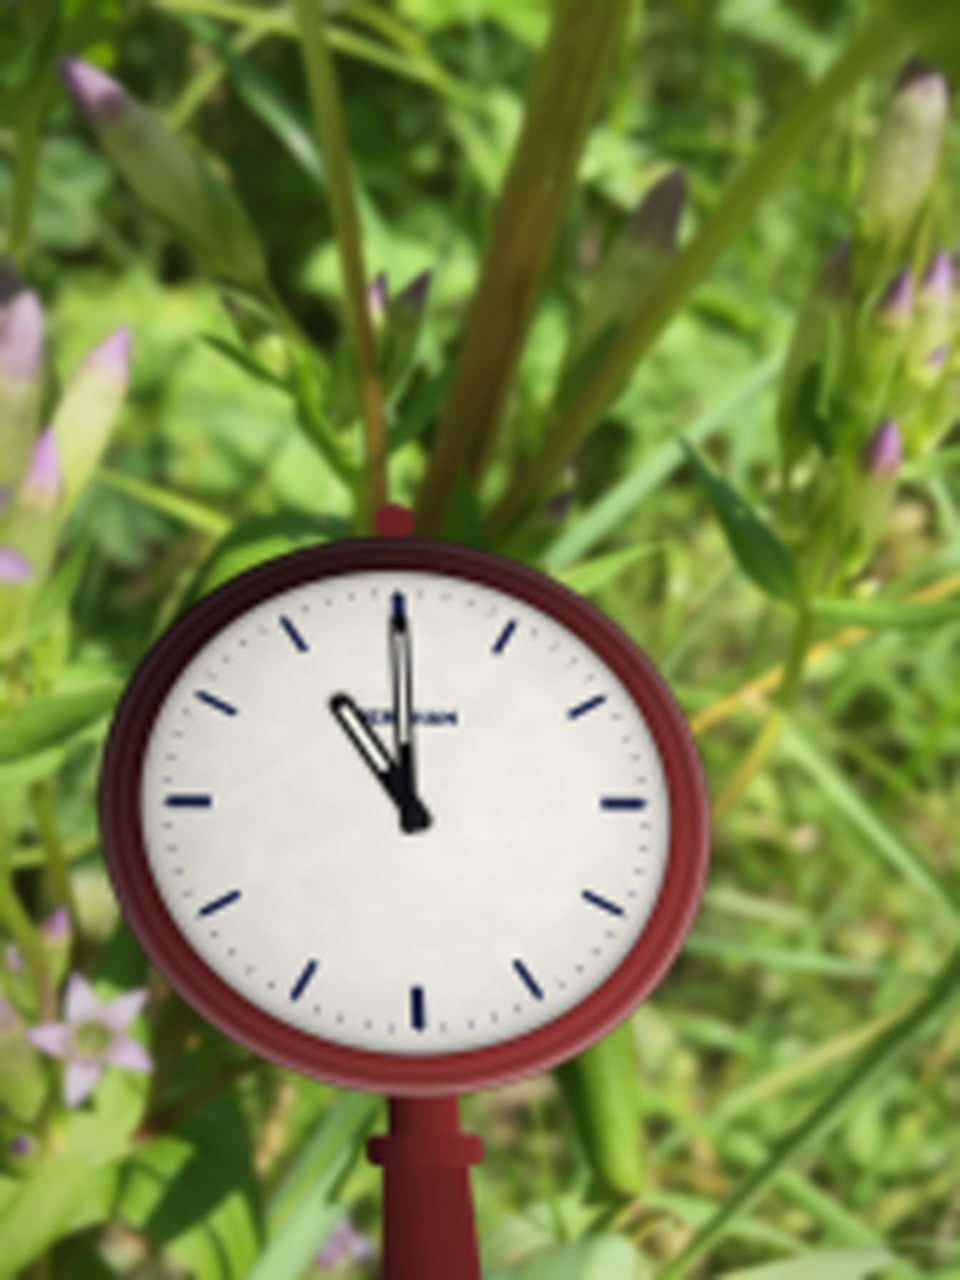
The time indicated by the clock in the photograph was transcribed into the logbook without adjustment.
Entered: 11:00
